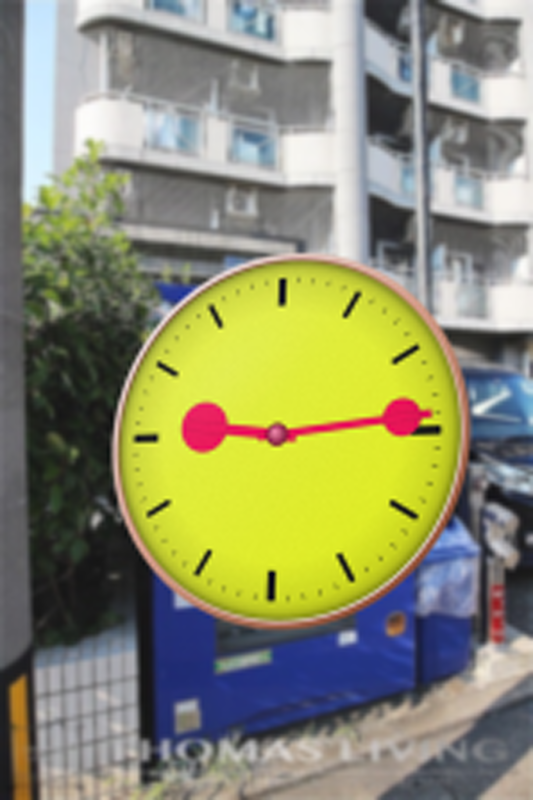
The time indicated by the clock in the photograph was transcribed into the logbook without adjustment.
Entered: 9:14
